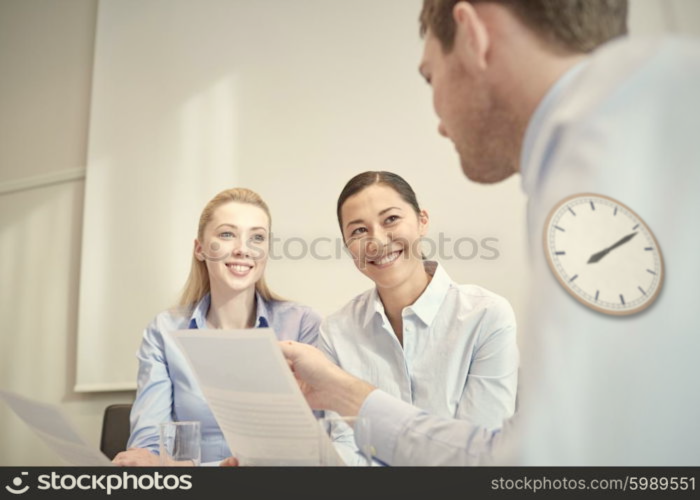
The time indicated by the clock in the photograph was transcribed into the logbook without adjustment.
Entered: 8:11
